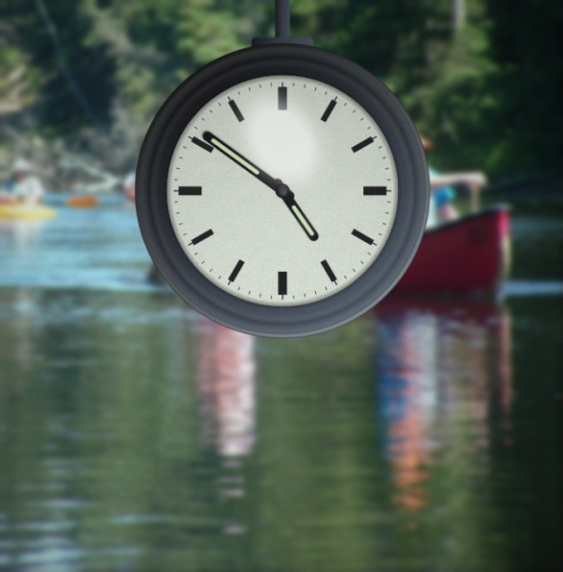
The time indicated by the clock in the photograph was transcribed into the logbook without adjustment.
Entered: 4:51
